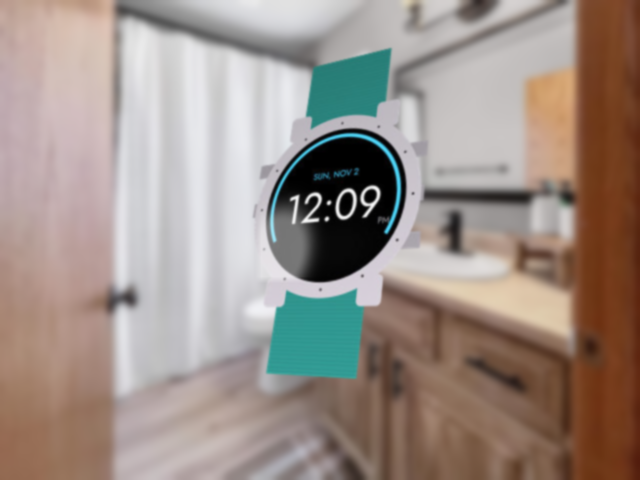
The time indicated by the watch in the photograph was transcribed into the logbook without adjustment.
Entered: 12:09
